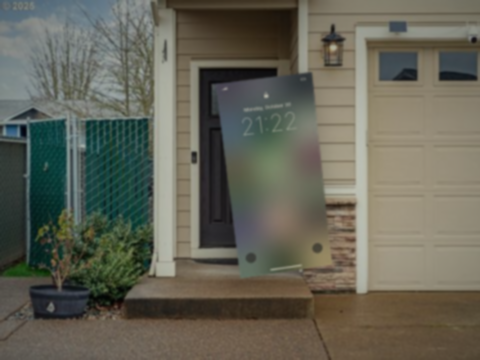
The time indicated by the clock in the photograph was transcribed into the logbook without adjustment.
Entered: 21:22
